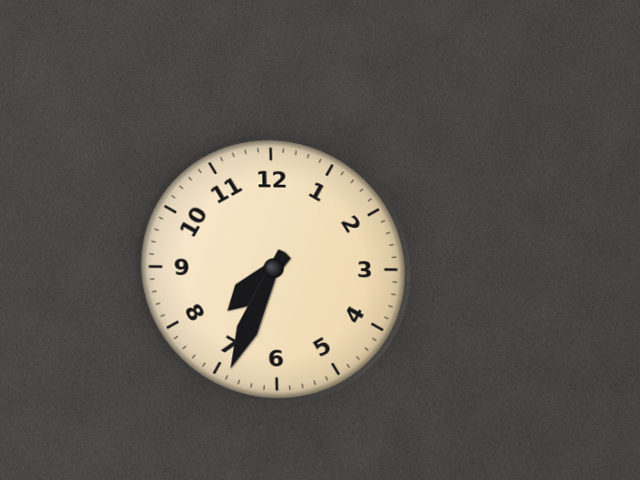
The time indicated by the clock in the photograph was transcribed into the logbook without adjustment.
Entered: 7:34
